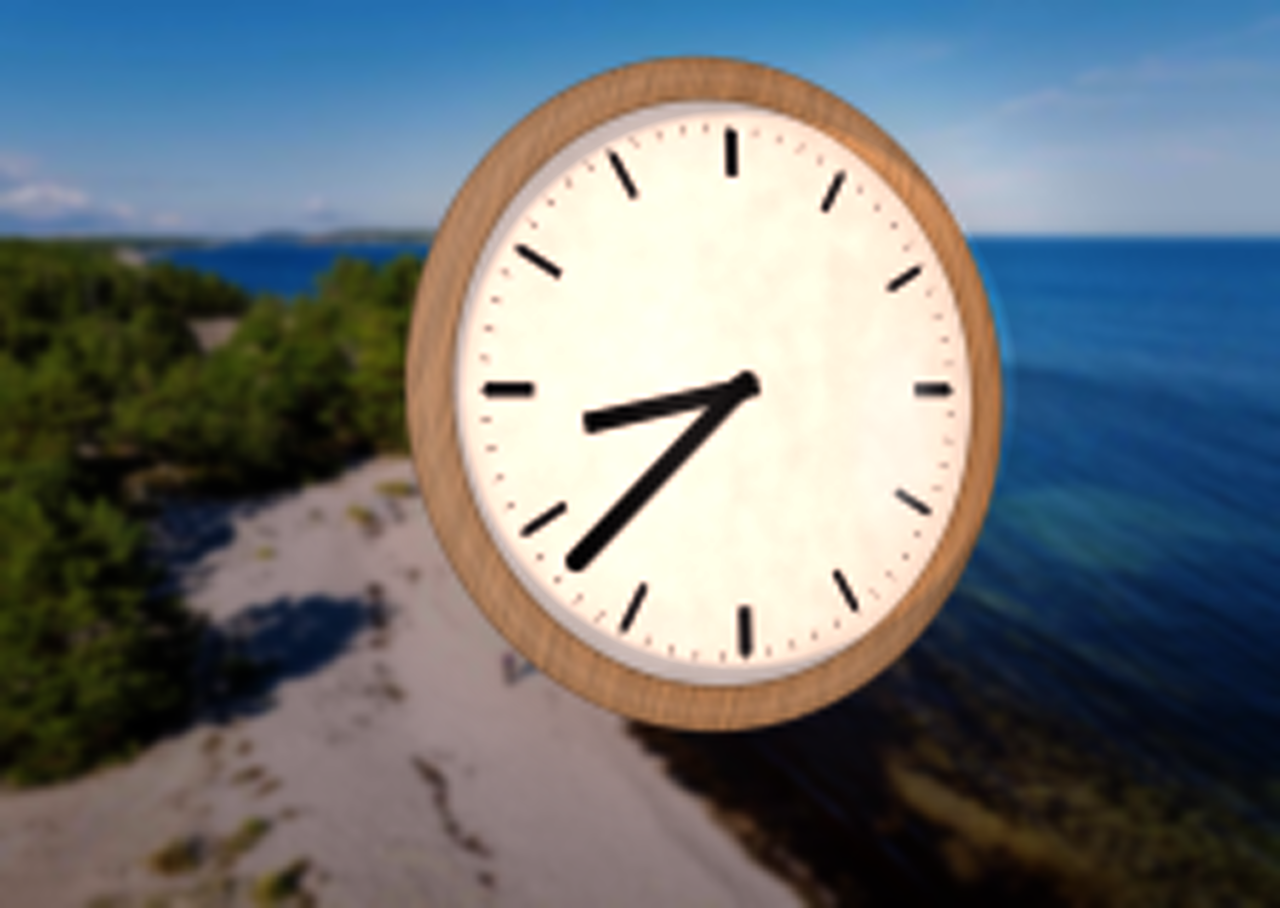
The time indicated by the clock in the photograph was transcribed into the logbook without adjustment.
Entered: 8:38
